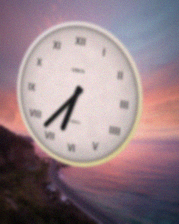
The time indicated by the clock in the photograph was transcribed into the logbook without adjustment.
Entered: 6:37
